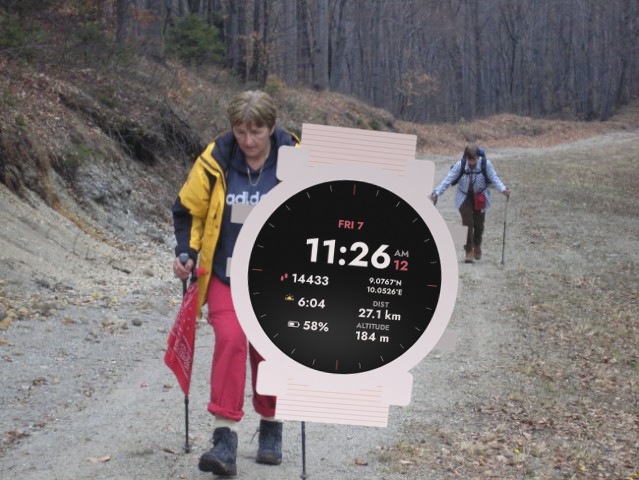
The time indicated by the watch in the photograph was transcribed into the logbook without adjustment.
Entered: 11:26:12
